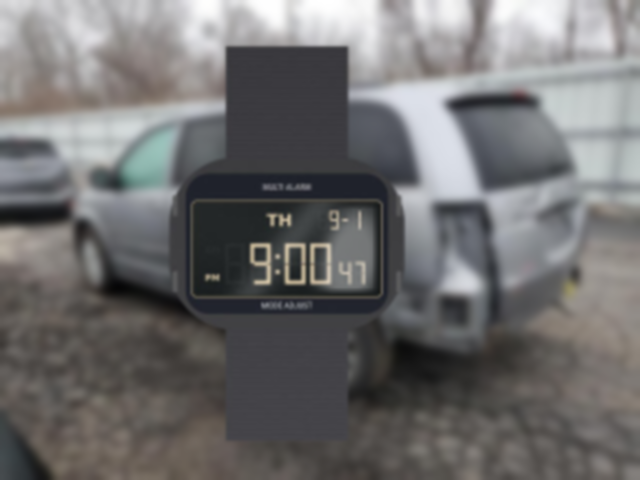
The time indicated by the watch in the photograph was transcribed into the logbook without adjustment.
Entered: 9:00:47
